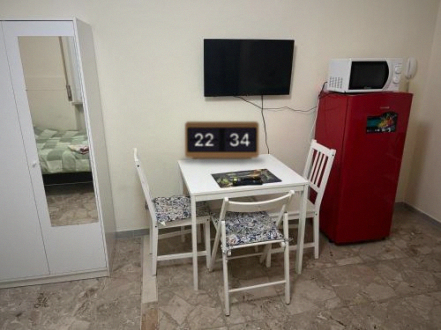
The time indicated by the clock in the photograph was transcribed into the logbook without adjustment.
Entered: 22:34
